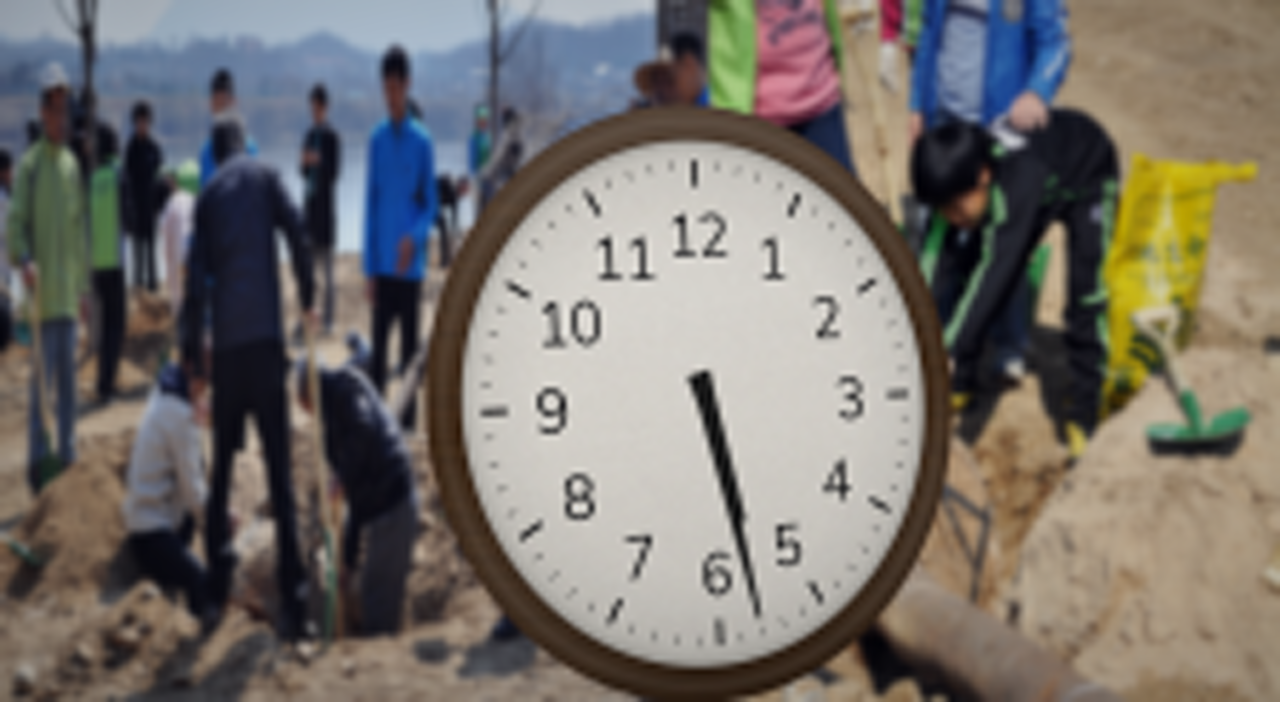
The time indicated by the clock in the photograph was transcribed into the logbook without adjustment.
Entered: 5:28
